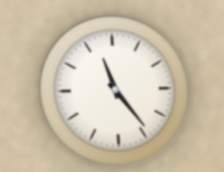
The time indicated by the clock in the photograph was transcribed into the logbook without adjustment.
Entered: 11:24
